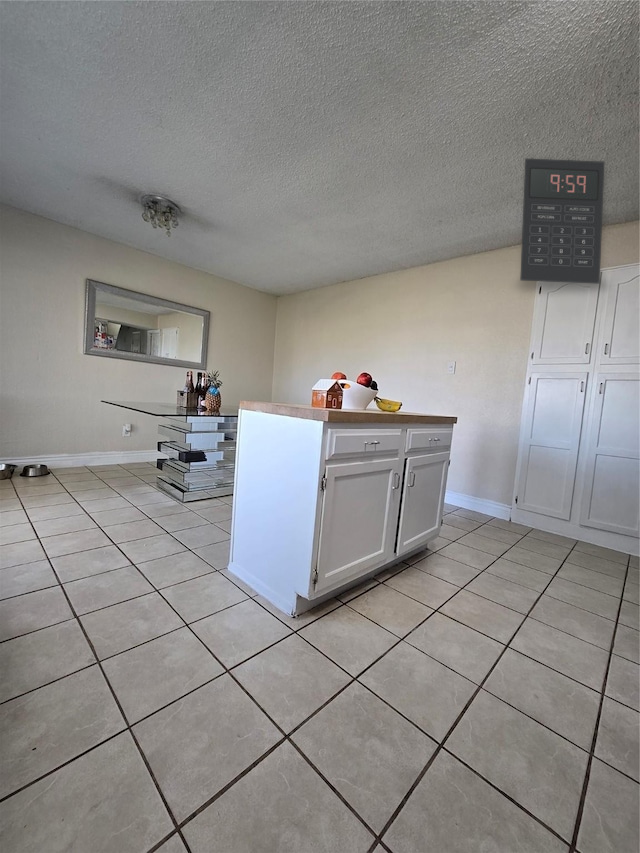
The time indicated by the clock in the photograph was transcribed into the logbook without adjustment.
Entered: 9:59
